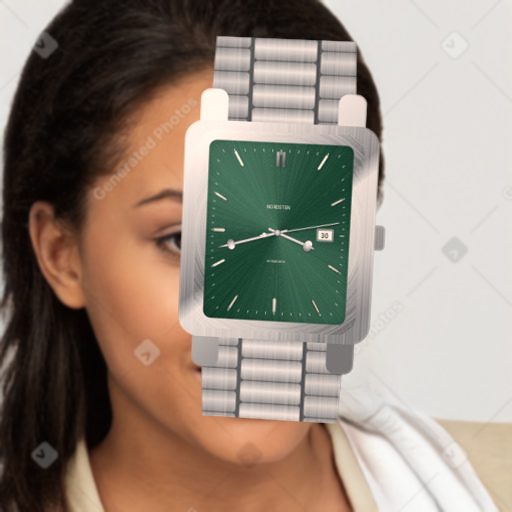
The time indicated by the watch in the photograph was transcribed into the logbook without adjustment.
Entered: 3:42:13
